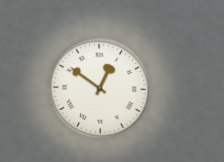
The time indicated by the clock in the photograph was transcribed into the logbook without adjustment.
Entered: 12:51
